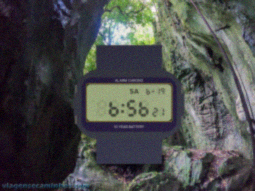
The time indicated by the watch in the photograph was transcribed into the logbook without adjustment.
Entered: 6:56
